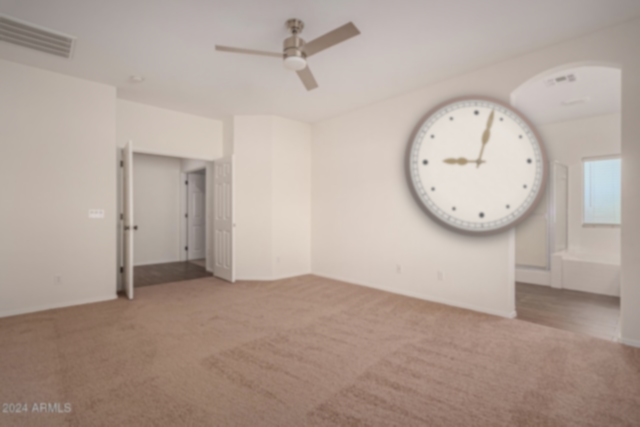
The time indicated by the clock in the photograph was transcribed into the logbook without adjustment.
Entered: 9:03
